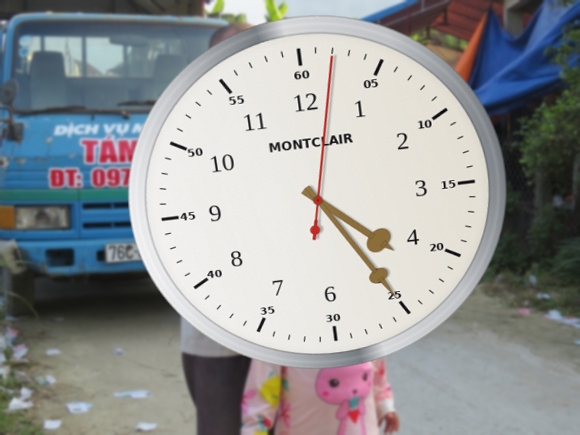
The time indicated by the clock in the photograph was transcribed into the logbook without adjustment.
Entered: 4:25:02
